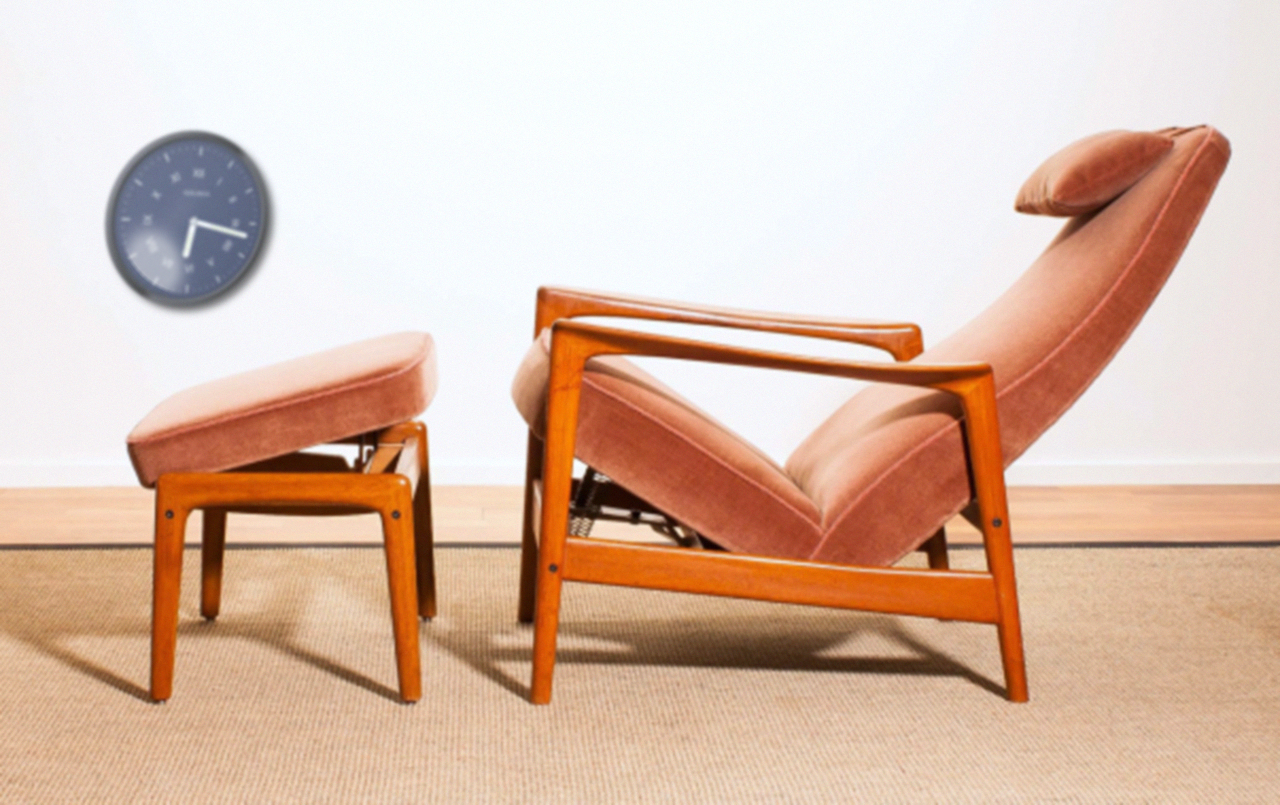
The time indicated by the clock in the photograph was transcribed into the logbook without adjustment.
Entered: 6:17
